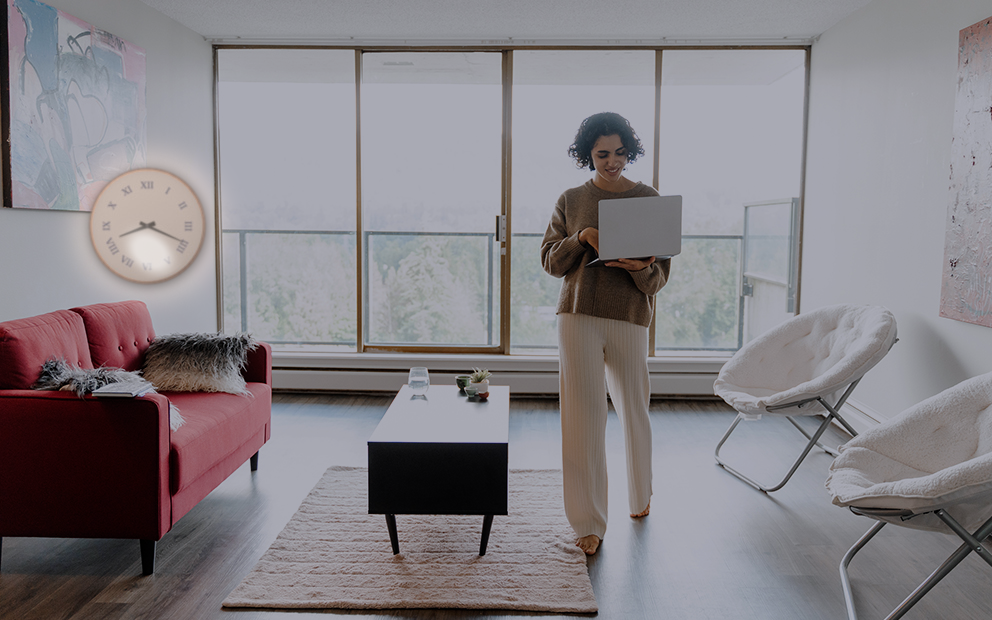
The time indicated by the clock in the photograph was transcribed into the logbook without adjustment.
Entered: 8:19
